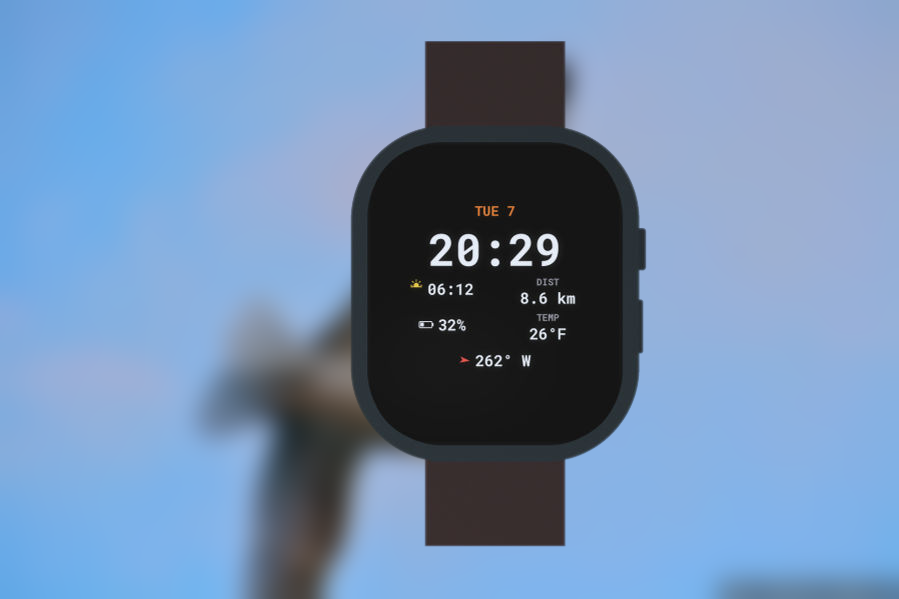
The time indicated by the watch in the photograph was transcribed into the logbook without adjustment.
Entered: 20:29
